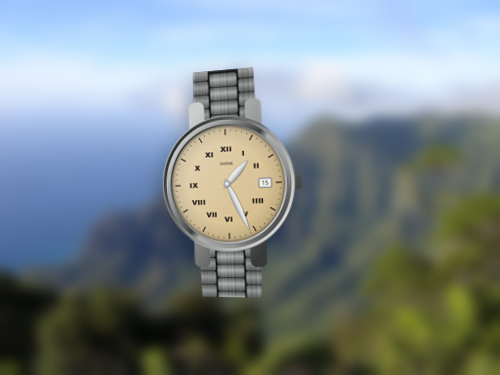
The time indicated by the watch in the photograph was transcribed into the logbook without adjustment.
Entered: 1:26
